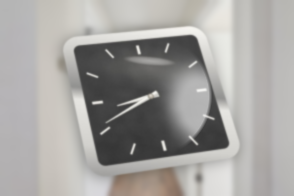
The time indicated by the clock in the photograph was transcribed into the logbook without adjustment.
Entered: 8:41
